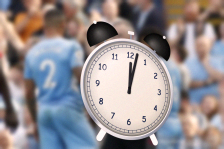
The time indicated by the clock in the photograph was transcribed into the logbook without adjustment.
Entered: 12:02
